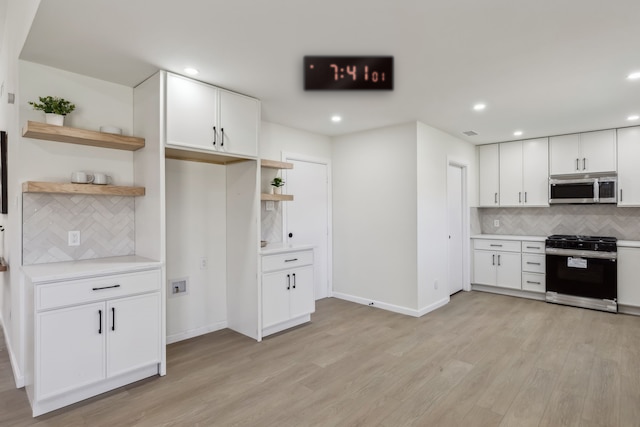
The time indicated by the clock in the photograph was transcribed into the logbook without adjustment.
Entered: 7:41
